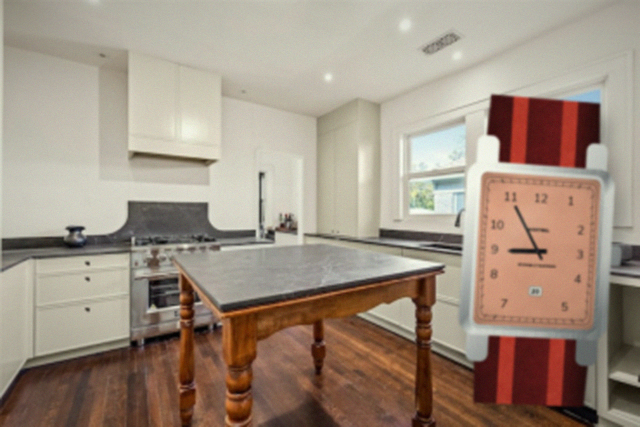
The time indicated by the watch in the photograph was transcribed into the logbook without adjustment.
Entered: 8:55
